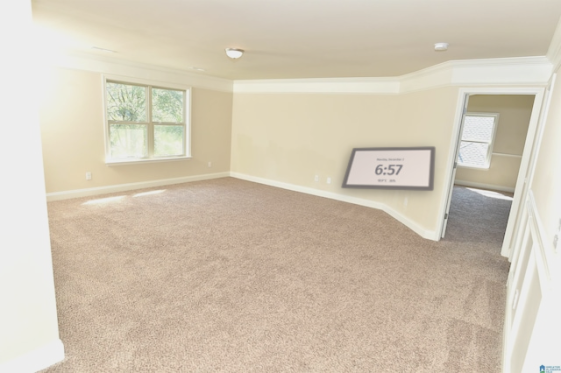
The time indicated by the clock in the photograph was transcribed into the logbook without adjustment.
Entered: 6:57
